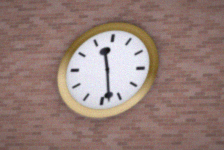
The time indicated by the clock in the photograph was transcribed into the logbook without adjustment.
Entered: 11:28
